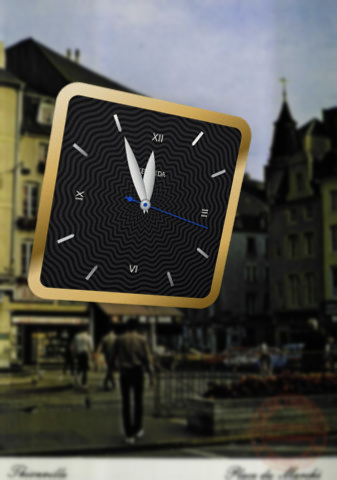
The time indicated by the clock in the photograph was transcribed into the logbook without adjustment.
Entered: 11:55:17
